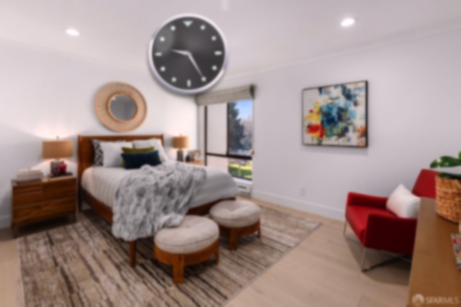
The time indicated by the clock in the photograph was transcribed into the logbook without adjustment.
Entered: 9:25
